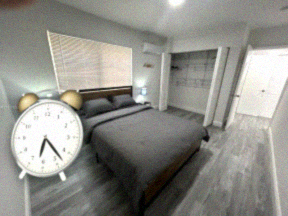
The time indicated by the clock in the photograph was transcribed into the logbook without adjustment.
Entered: 6:23
